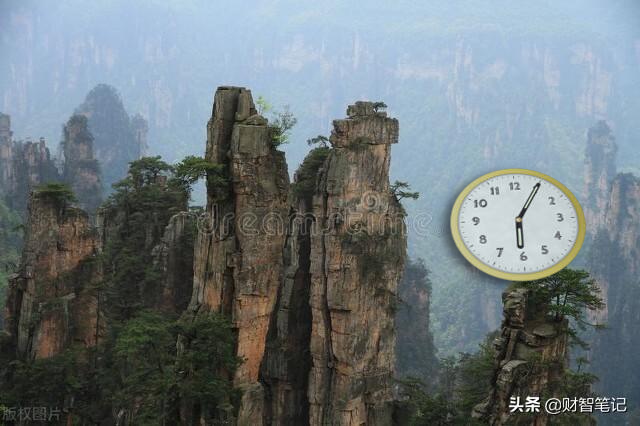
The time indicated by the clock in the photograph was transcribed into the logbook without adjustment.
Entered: 6:05
